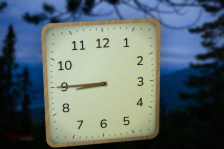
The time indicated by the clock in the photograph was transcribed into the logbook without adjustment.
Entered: 8:45
